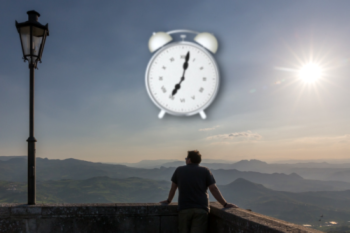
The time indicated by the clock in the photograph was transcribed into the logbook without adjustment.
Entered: 7:02
